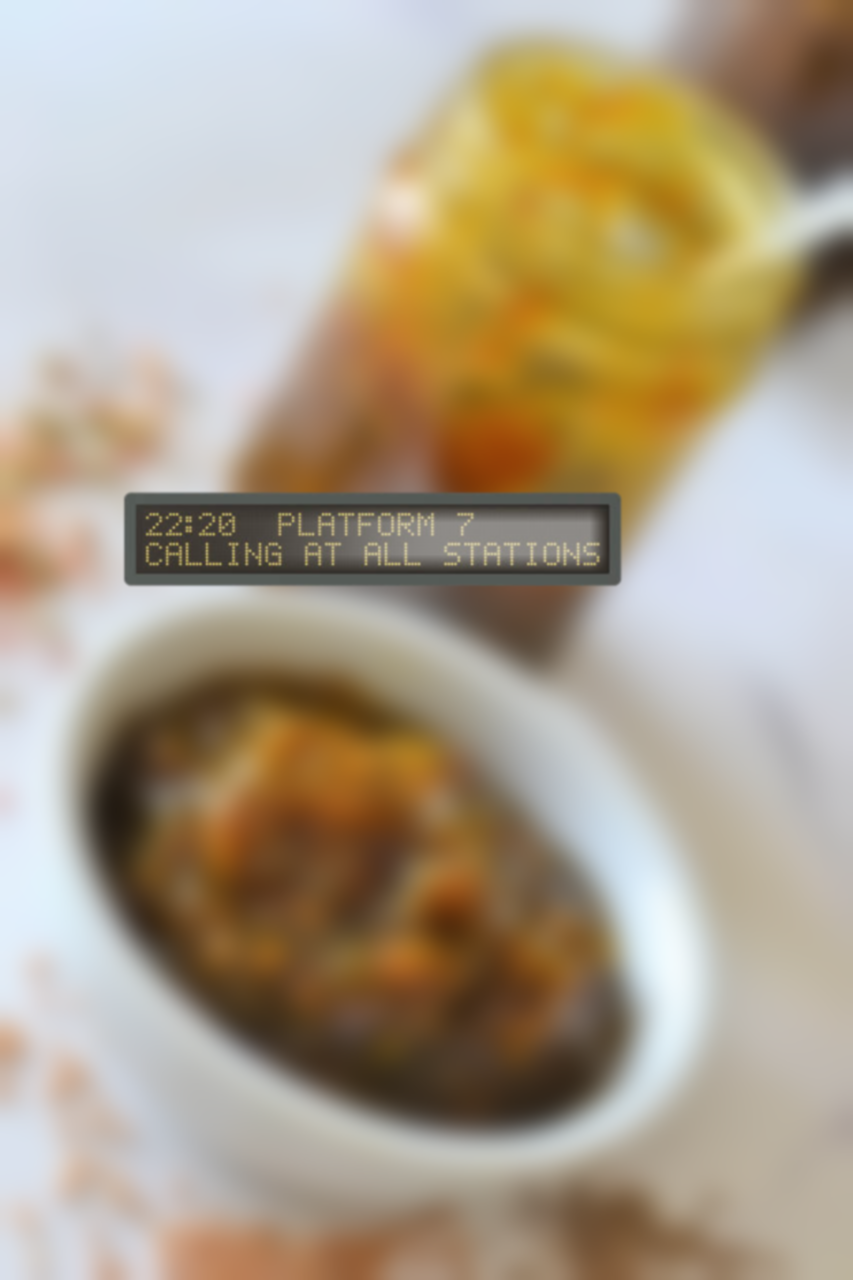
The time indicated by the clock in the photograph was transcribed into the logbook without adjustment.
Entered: 22:20
